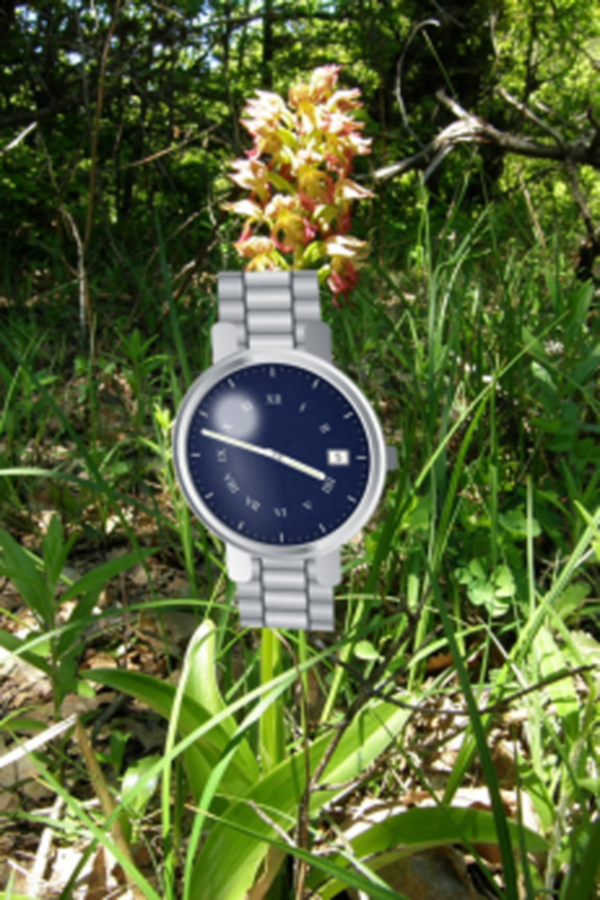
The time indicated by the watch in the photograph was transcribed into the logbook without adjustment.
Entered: 3:48
